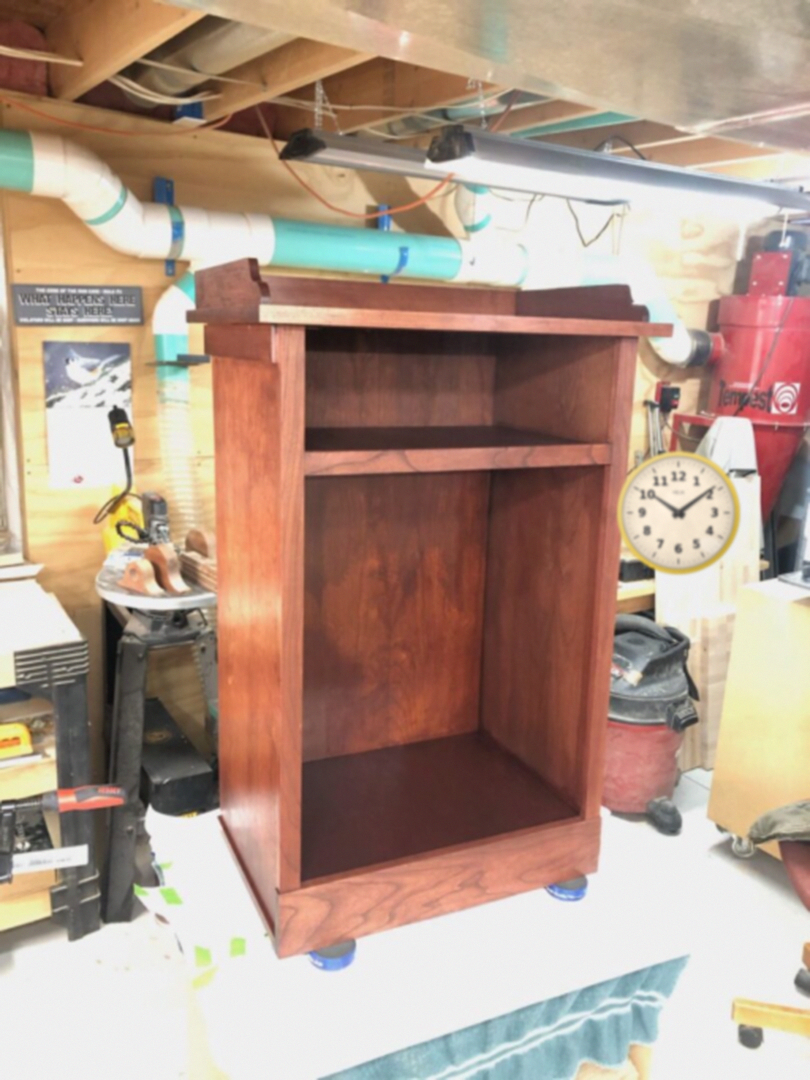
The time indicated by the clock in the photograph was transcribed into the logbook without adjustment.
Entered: 10:09
